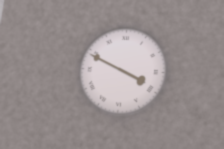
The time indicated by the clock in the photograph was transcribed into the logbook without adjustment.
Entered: 3:49
